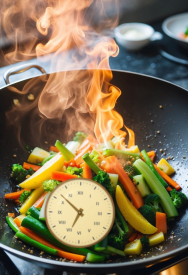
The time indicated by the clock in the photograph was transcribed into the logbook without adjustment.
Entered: 6:52
